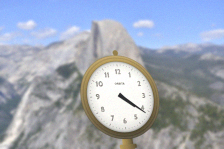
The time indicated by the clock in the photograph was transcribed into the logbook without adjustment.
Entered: 4:21
